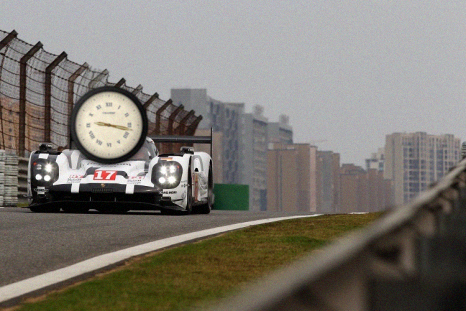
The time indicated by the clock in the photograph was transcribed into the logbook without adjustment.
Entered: 9:17
